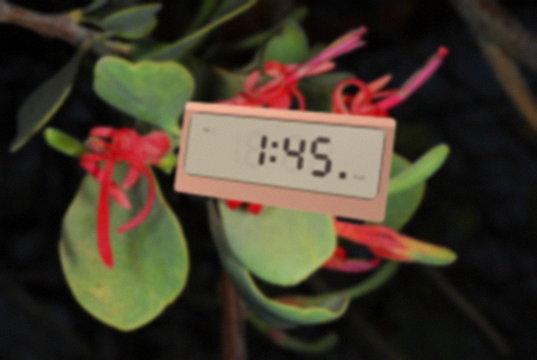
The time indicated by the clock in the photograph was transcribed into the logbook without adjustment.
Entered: 1:45
